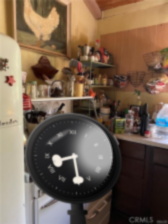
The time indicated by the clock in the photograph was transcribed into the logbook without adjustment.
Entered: 8:29
